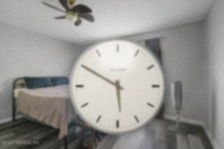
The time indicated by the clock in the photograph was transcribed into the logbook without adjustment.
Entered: 5:50
